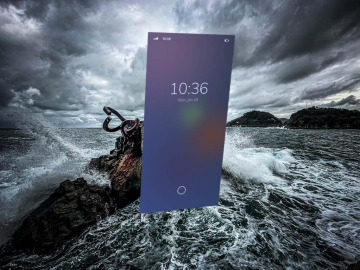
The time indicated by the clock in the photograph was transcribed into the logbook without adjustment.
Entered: 10:36
